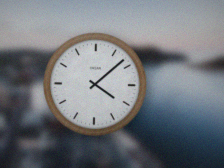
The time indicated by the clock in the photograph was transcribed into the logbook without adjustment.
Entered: 4:08
